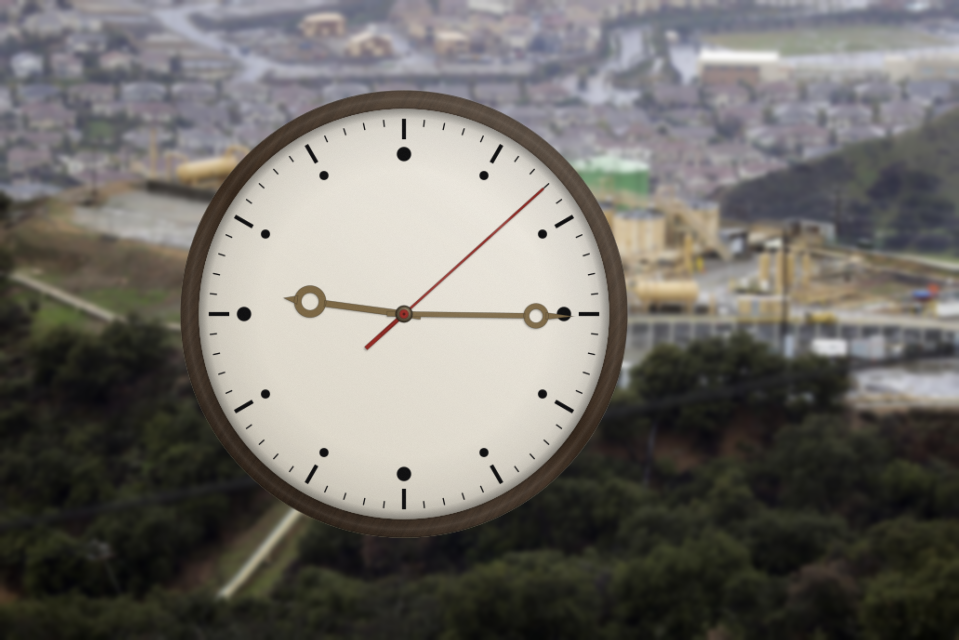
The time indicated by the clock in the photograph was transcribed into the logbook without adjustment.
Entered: 9:15:08
